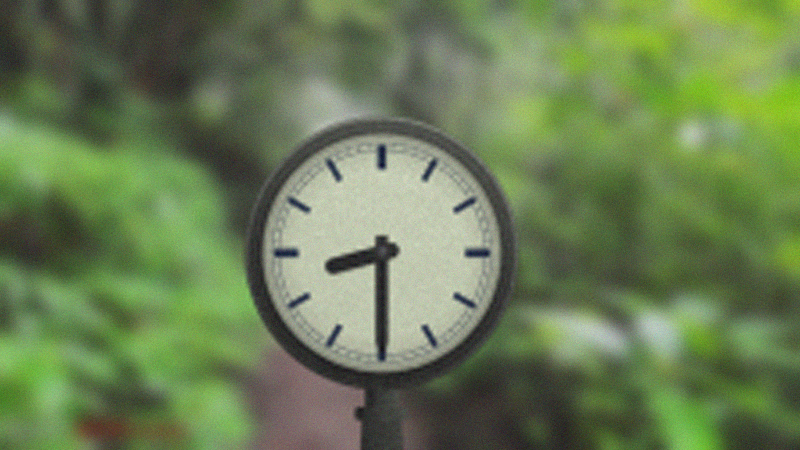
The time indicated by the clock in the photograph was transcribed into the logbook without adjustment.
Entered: 8:30
